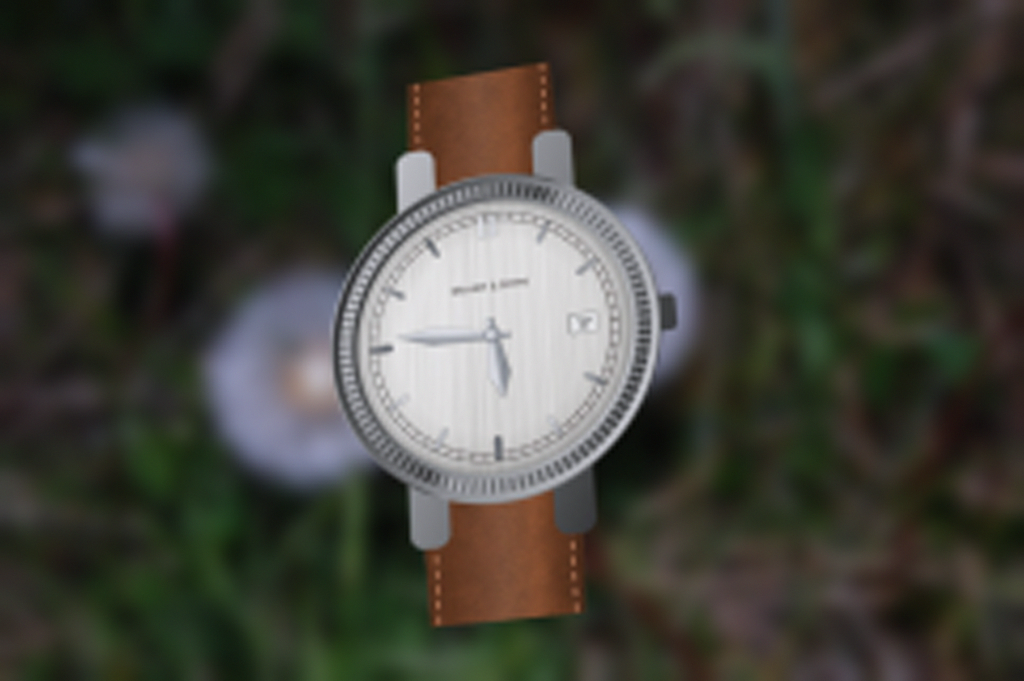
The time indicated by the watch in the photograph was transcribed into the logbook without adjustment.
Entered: 5:46
